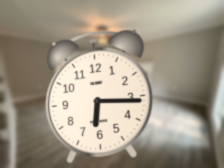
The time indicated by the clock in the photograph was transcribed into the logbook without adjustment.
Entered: 6:16
